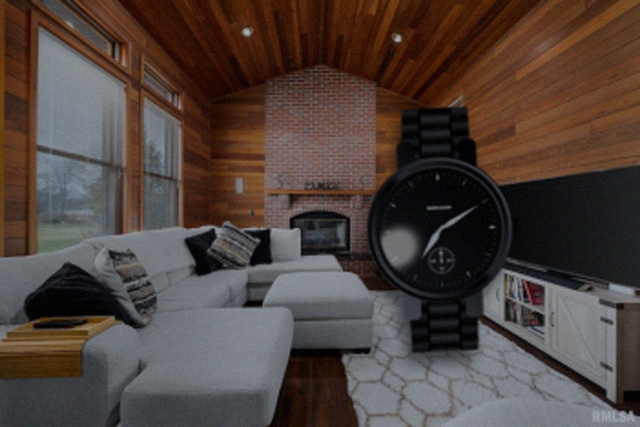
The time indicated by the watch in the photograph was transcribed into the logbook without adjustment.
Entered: 7:10
